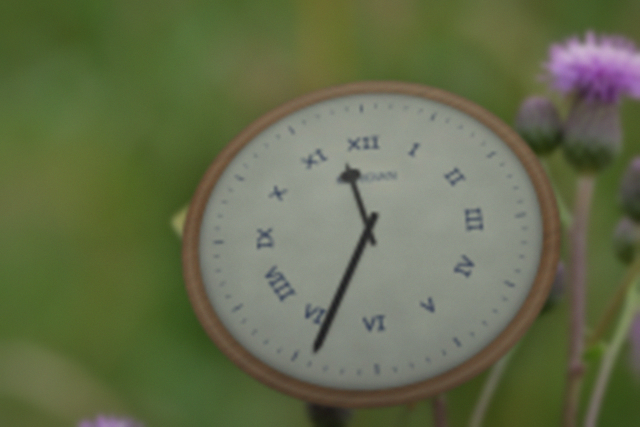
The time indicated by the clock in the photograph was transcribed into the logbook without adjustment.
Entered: 11:34
